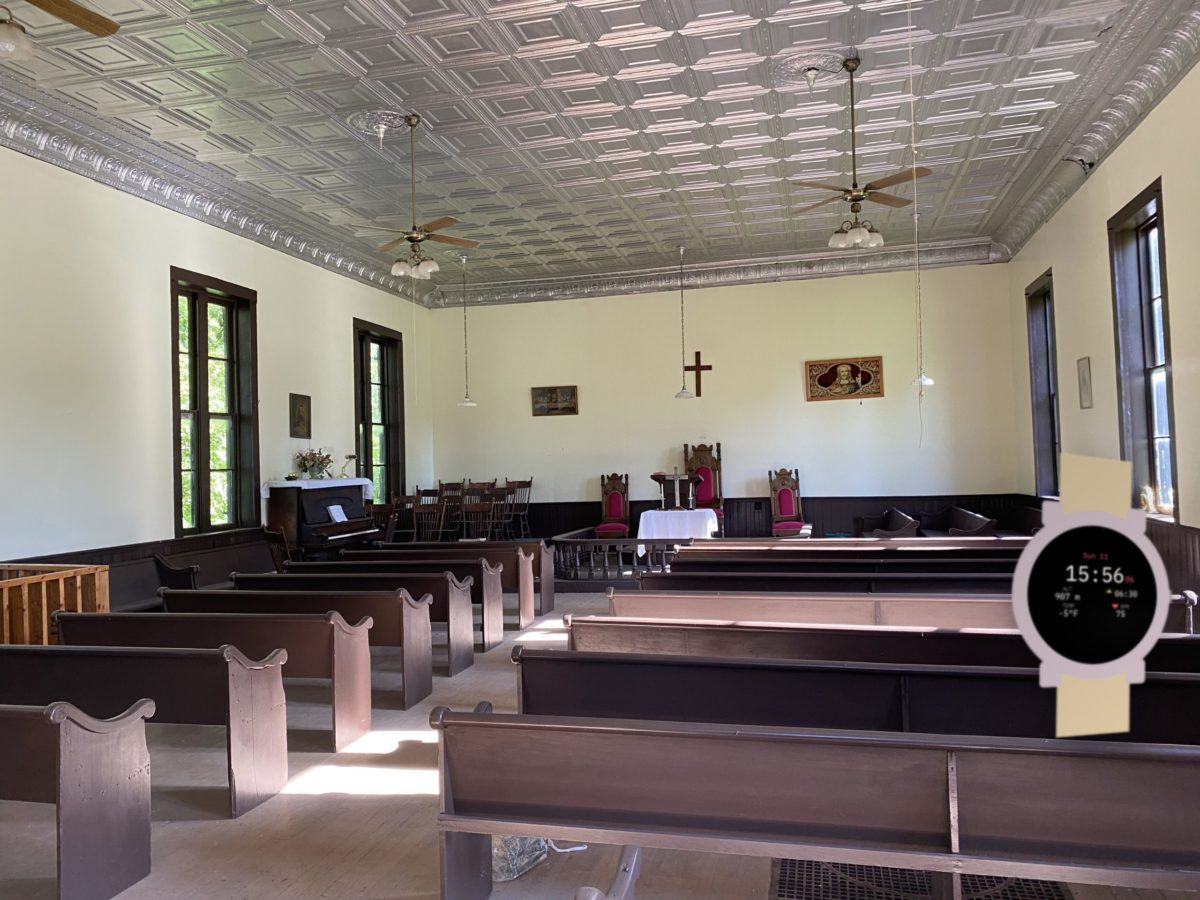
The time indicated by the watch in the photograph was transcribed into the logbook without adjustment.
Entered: 15:56
